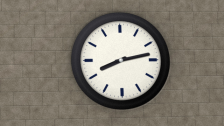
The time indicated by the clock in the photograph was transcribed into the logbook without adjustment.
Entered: 8:13
